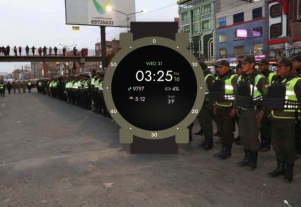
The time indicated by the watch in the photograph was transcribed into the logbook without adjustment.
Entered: 3:25
